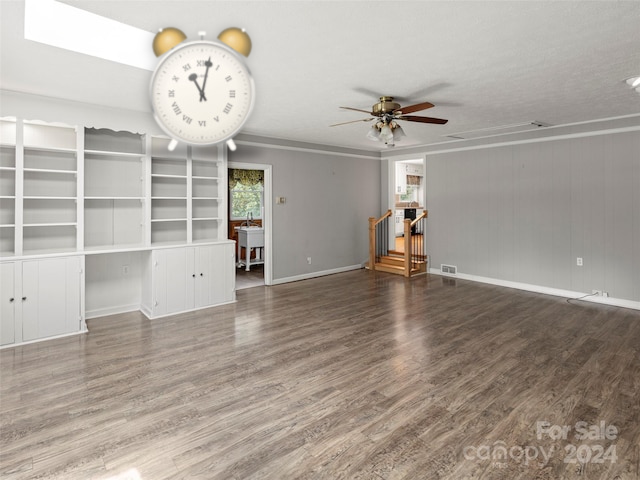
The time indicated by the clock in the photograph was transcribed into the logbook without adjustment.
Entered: 11:02
